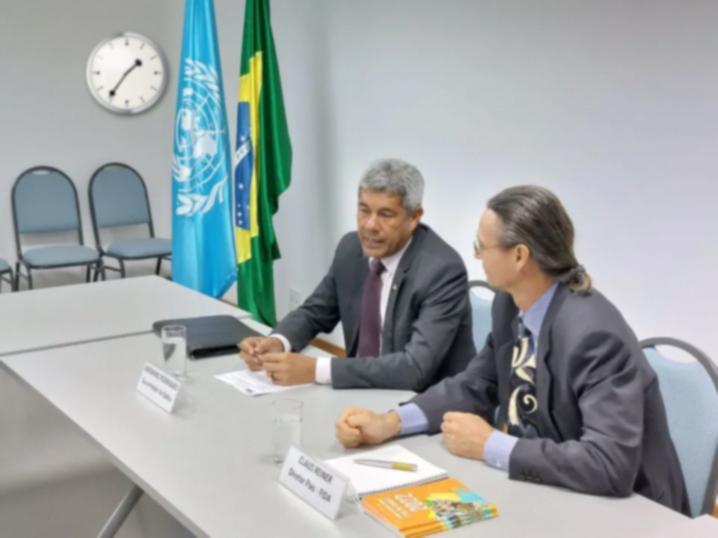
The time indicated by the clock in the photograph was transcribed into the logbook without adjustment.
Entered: 1:36
